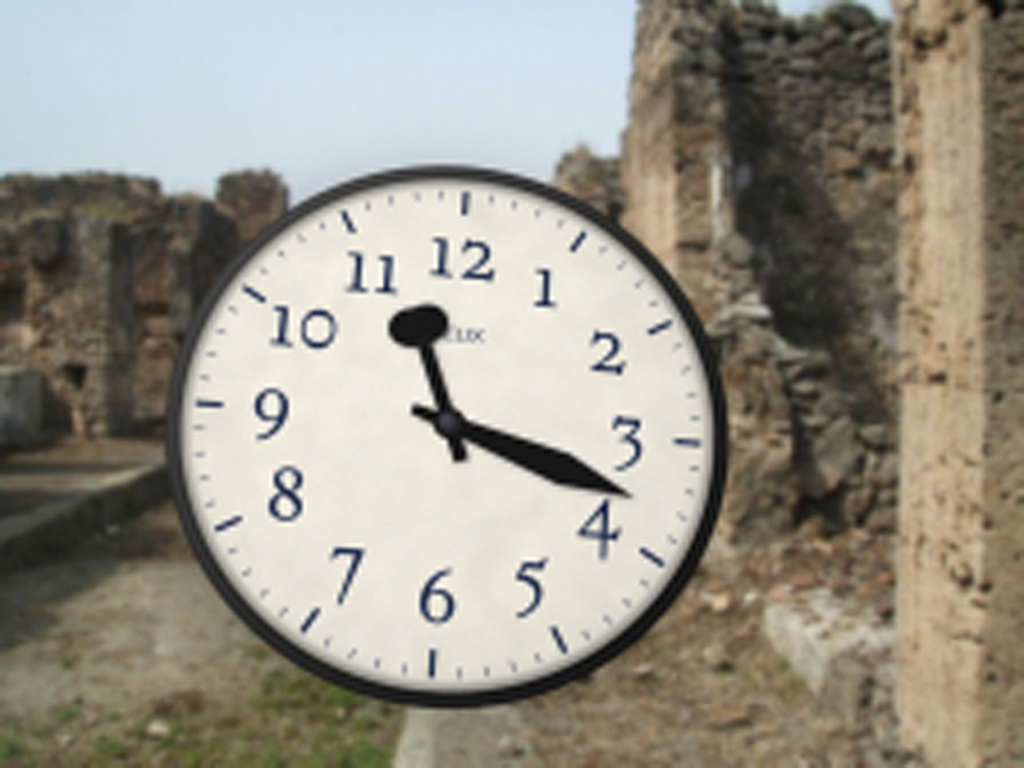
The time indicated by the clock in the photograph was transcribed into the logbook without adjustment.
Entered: 11:18
